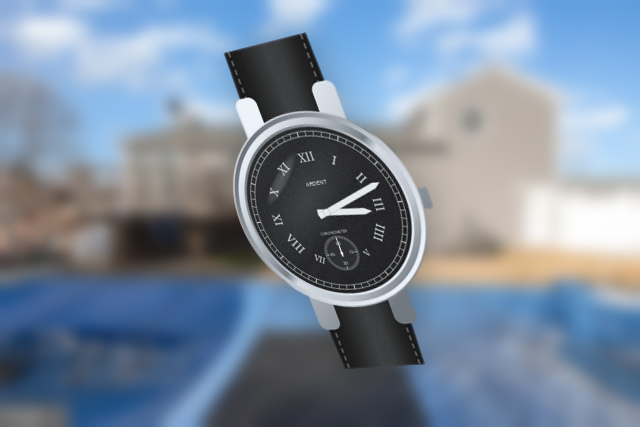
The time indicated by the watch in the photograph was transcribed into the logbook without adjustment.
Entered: 3:12
